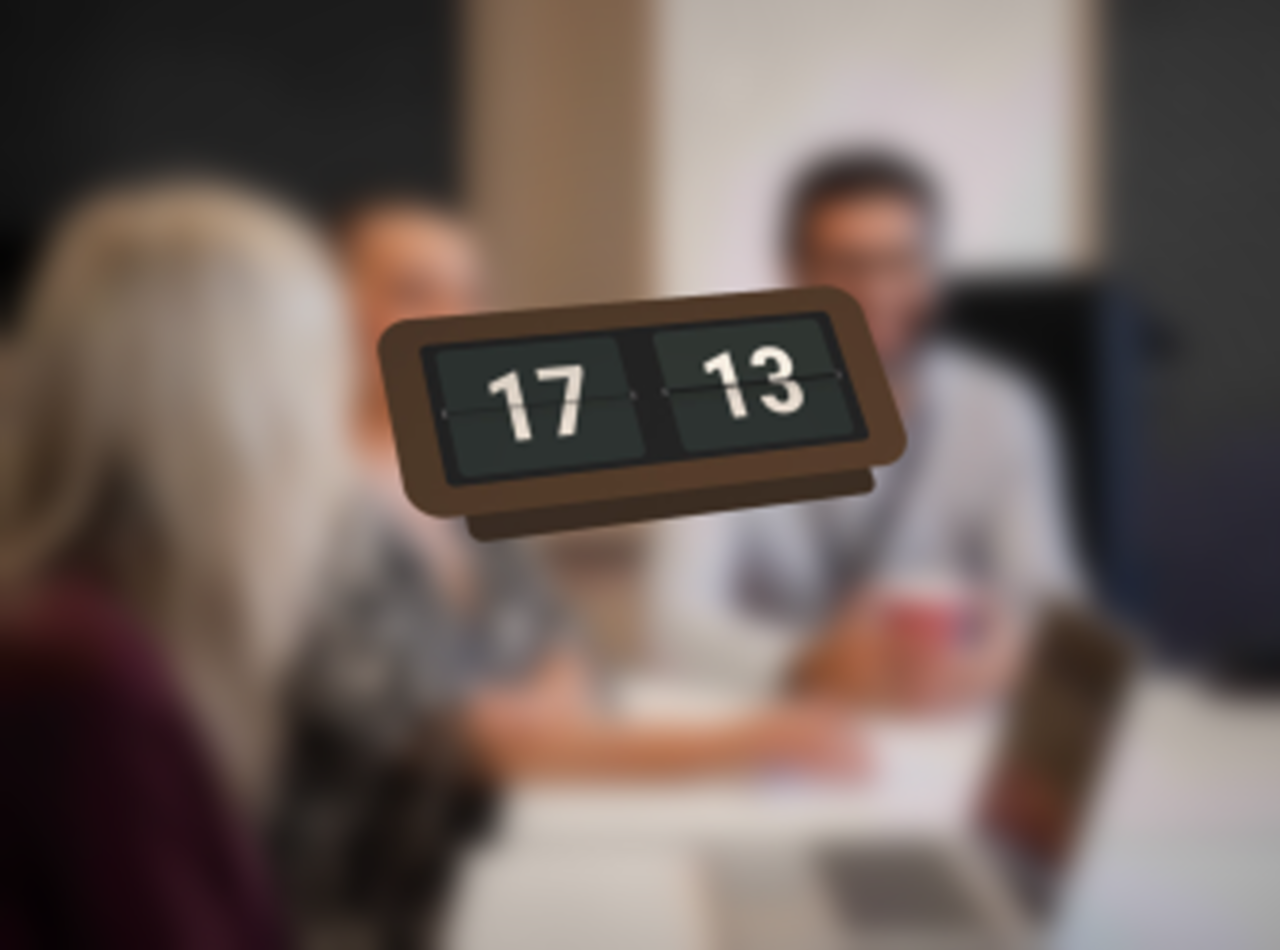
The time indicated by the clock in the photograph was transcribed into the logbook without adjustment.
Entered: 17:13
